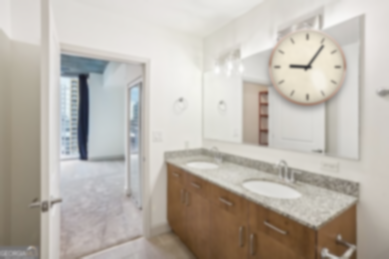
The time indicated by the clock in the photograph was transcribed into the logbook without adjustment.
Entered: 9:06
